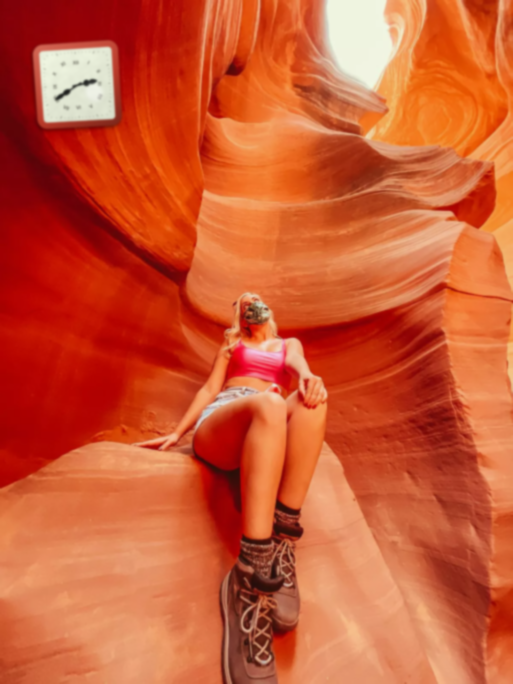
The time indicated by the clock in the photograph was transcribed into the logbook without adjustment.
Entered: 2:40
